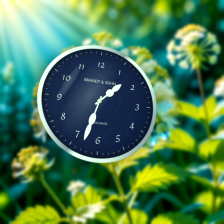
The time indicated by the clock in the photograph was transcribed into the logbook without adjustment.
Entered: 1:33
